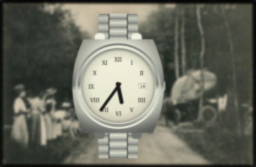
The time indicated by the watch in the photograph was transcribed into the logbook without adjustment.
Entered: 5:36
